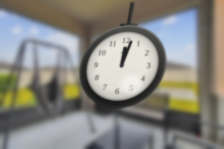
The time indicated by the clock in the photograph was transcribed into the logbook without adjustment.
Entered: 12:02
